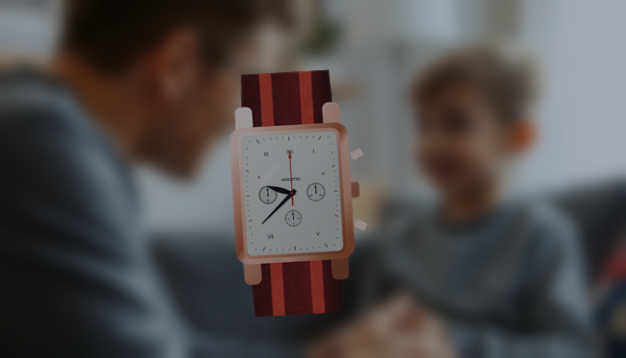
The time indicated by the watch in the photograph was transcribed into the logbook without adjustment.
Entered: 9:38
